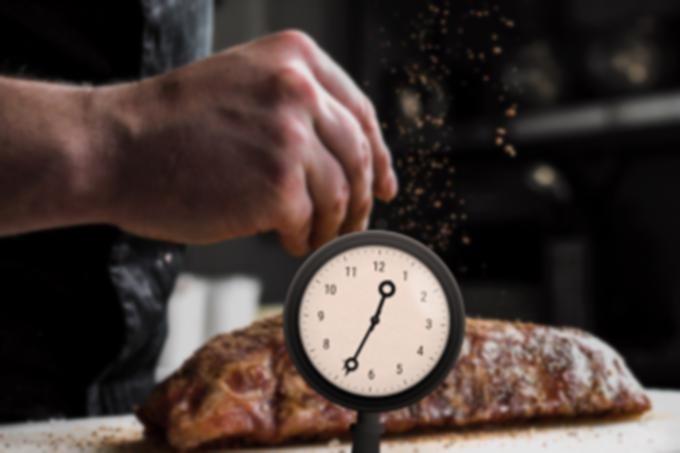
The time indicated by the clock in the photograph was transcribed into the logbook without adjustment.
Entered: 12:34
